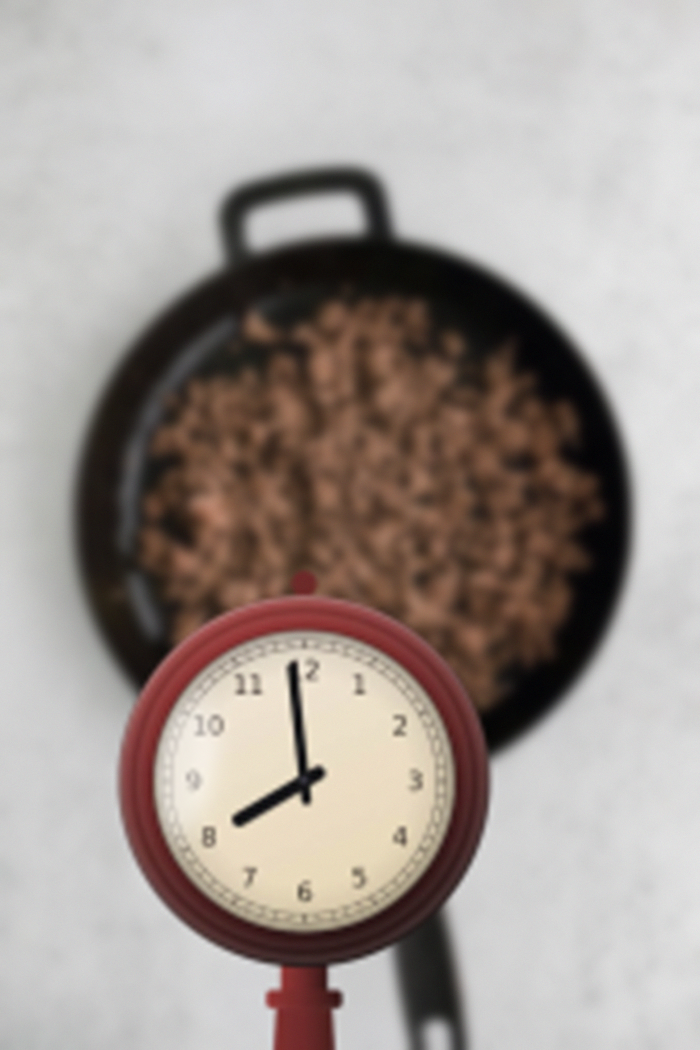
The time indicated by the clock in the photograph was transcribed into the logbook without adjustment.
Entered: 7:59
